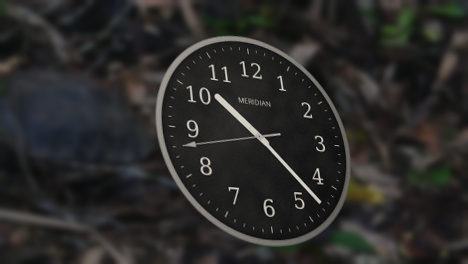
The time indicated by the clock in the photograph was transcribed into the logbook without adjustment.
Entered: 10:22:43
